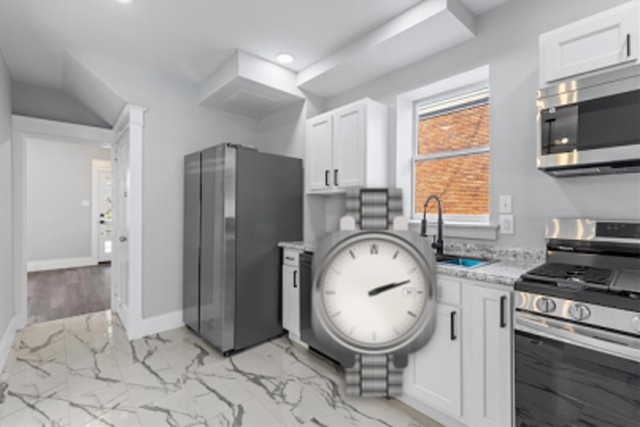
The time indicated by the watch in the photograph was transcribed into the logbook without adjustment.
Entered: 2:12
